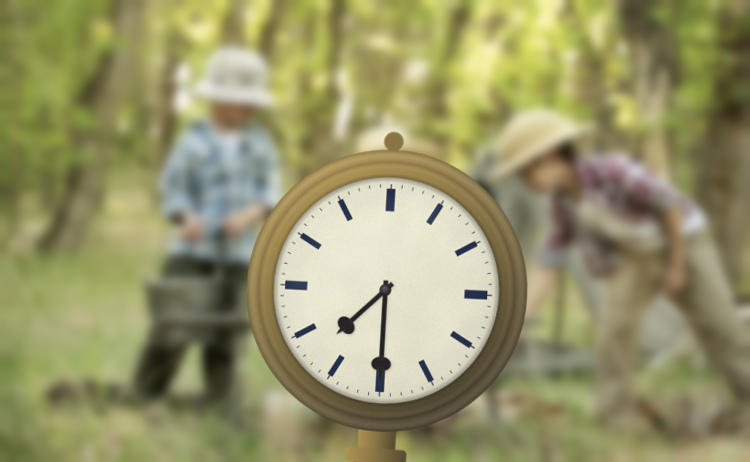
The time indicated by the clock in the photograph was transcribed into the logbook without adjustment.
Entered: 7:30
